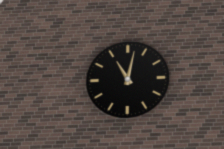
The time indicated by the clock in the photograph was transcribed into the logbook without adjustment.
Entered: 11:02
